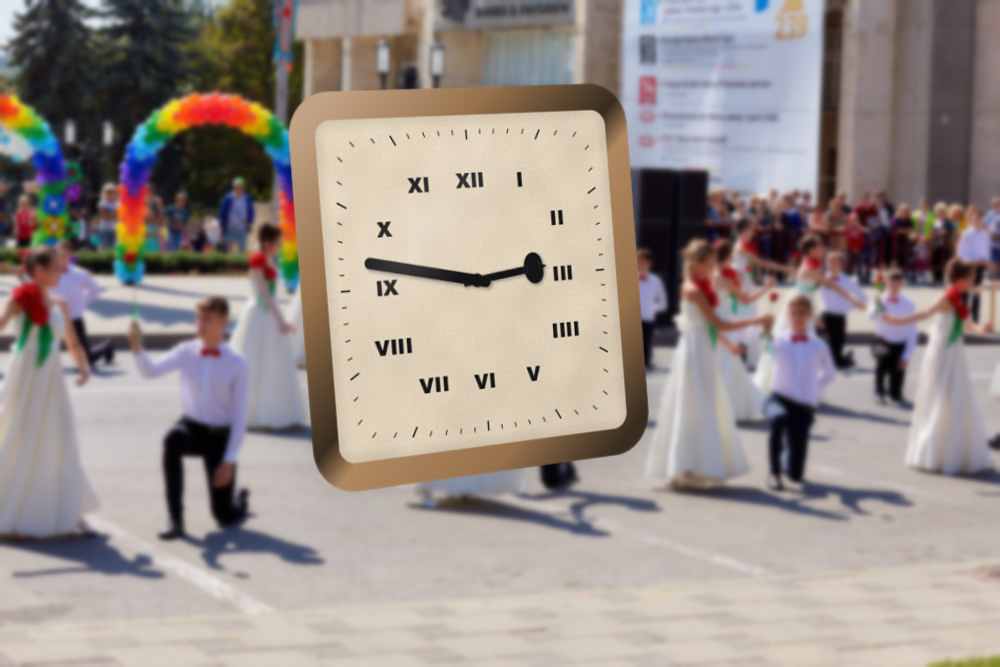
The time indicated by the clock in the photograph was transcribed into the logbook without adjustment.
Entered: 2:47
